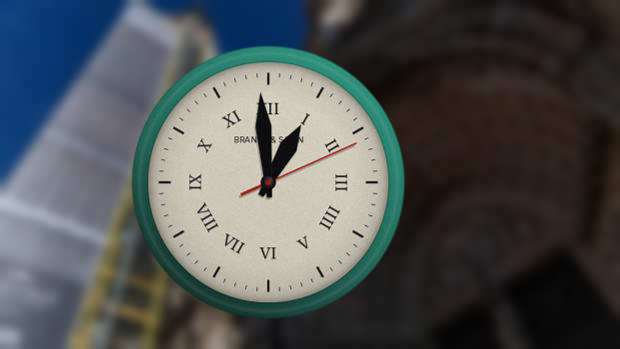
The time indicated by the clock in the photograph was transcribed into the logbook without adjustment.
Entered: 12:59:11
